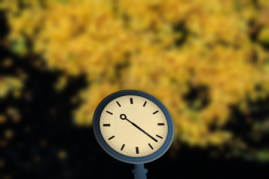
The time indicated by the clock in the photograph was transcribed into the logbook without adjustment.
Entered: 10:22
